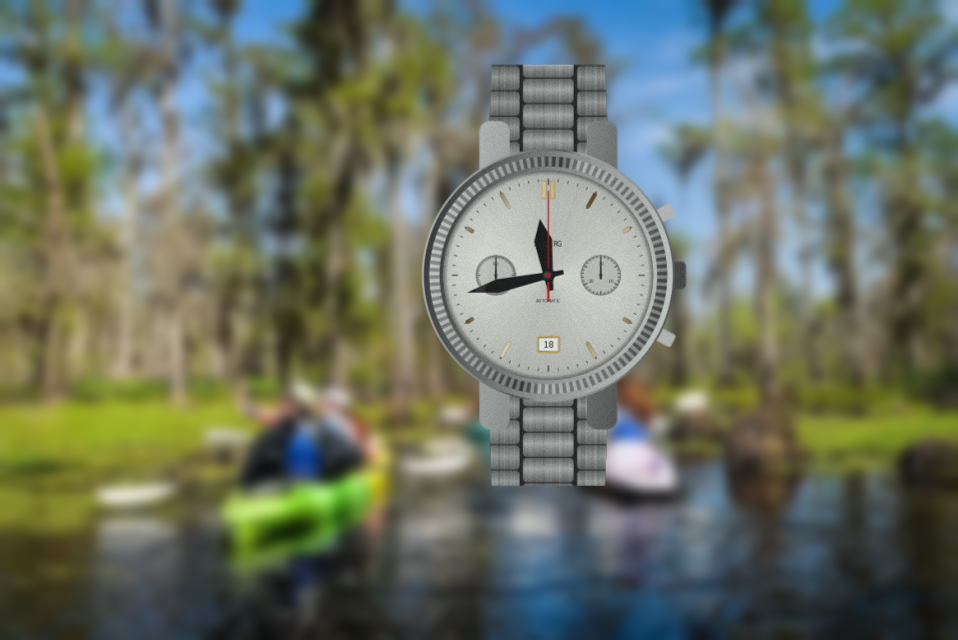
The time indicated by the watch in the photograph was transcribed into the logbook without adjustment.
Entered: 11:43
